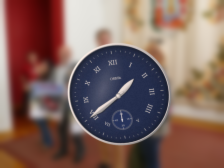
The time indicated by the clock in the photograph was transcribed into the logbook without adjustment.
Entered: 1:40
